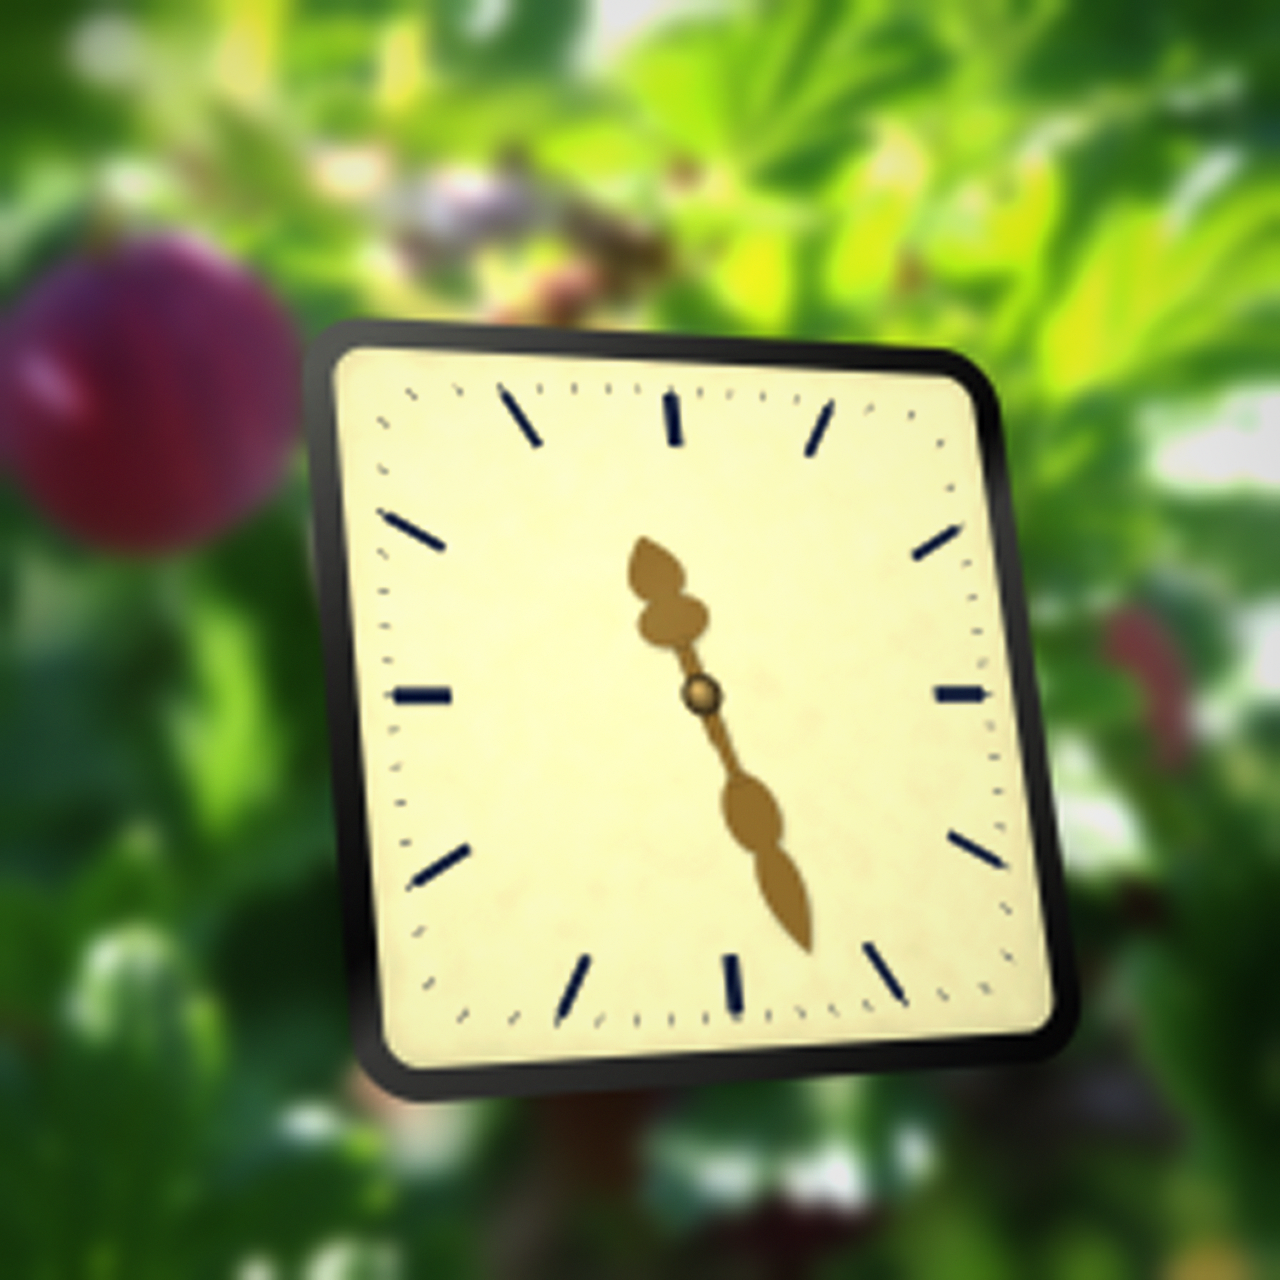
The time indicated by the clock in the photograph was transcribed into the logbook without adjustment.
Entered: 11:27
